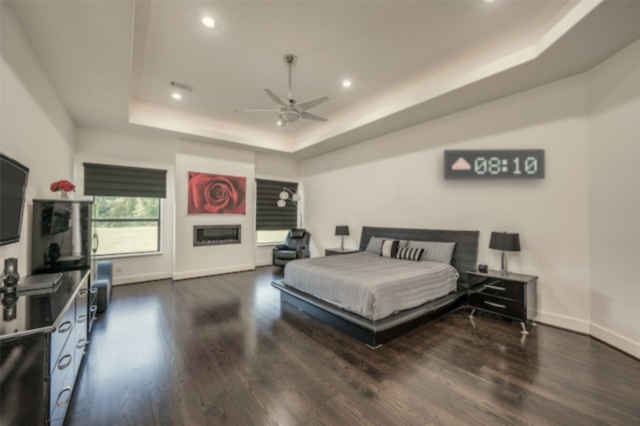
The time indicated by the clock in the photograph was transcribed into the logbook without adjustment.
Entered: 8:10
